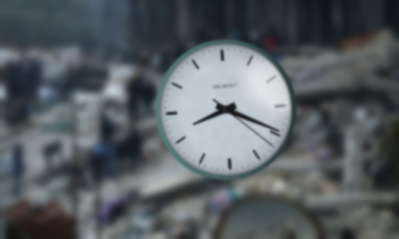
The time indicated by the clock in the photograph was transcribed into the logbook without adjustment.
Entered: 8:19:22
